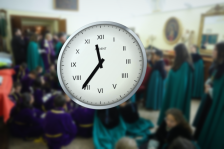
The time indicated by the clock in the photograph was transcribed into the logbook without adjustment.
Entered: 11:36
